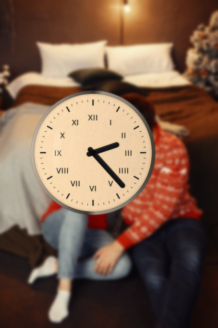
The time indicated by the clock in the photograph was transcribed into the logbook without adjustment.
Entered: 2:23
